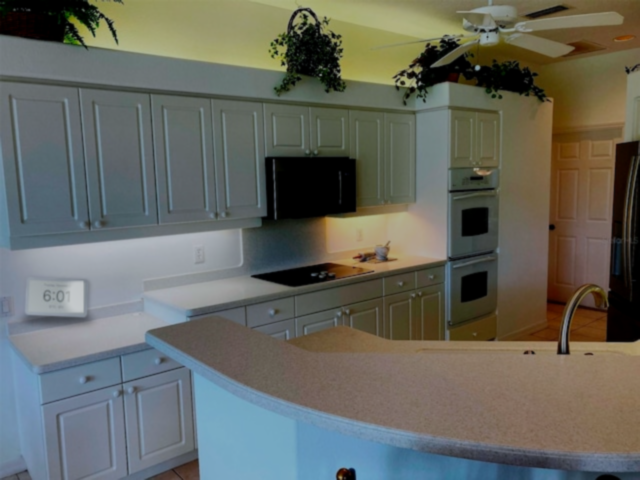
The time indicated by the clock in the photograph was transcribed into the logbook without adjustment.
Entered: 6:01
